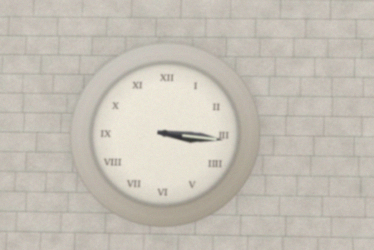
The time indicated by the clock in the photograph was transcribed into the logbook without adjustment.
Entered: 3:16
